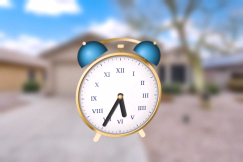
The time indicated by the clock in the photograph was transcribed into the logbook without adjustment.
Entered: 5:35
